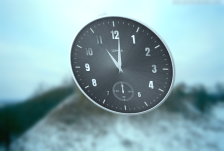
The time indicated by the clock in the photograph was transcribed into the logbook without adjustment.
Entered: 11:01
